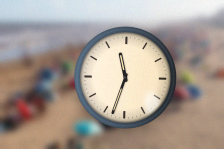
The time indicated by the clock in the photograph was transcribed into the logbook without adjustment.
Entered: 11:33
